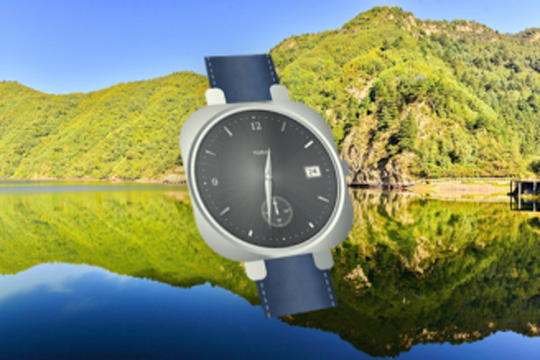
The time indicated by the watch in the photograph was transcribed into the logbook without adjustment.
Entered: 12:32
